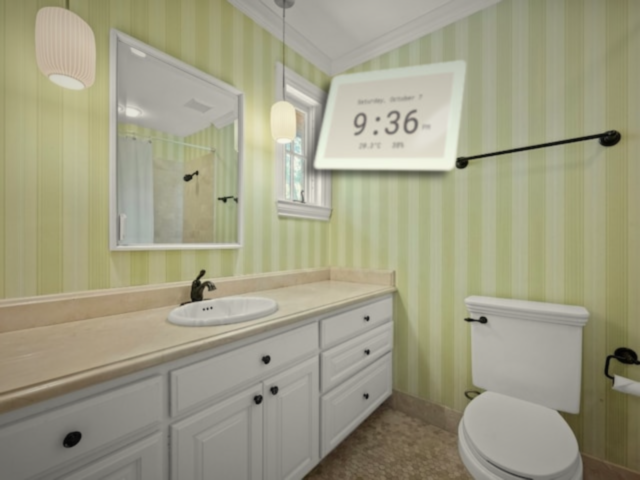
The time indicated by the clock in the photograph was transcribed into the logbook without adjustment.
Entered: 9:36
